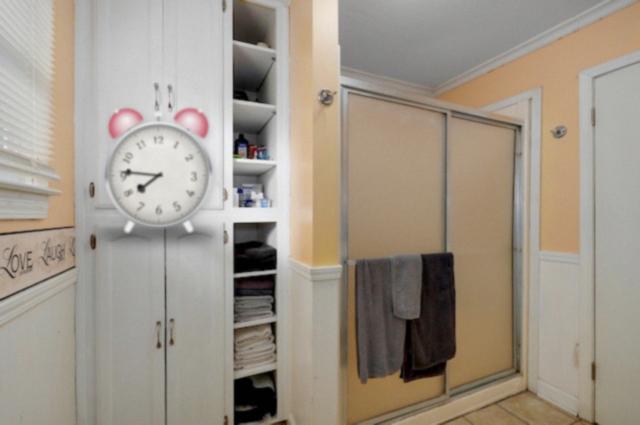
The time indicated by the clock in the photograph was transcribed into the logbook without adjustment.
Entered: 7:46
